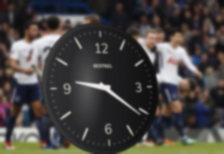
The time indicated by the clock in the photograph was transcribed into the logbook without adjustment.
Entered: 9:21
